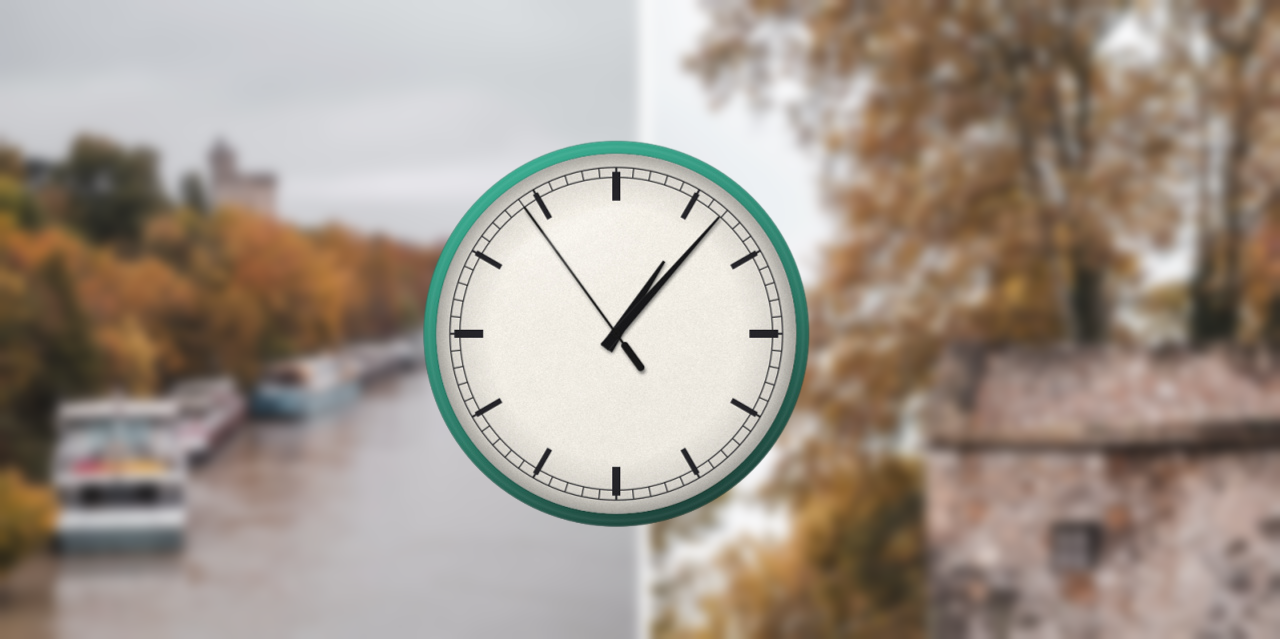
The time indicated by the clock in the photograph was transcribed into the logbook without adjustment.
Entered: 1:06:54
